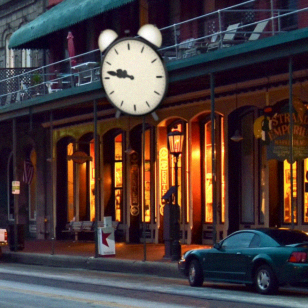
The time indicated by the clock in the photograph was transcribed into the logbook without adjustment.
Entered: 9:47
